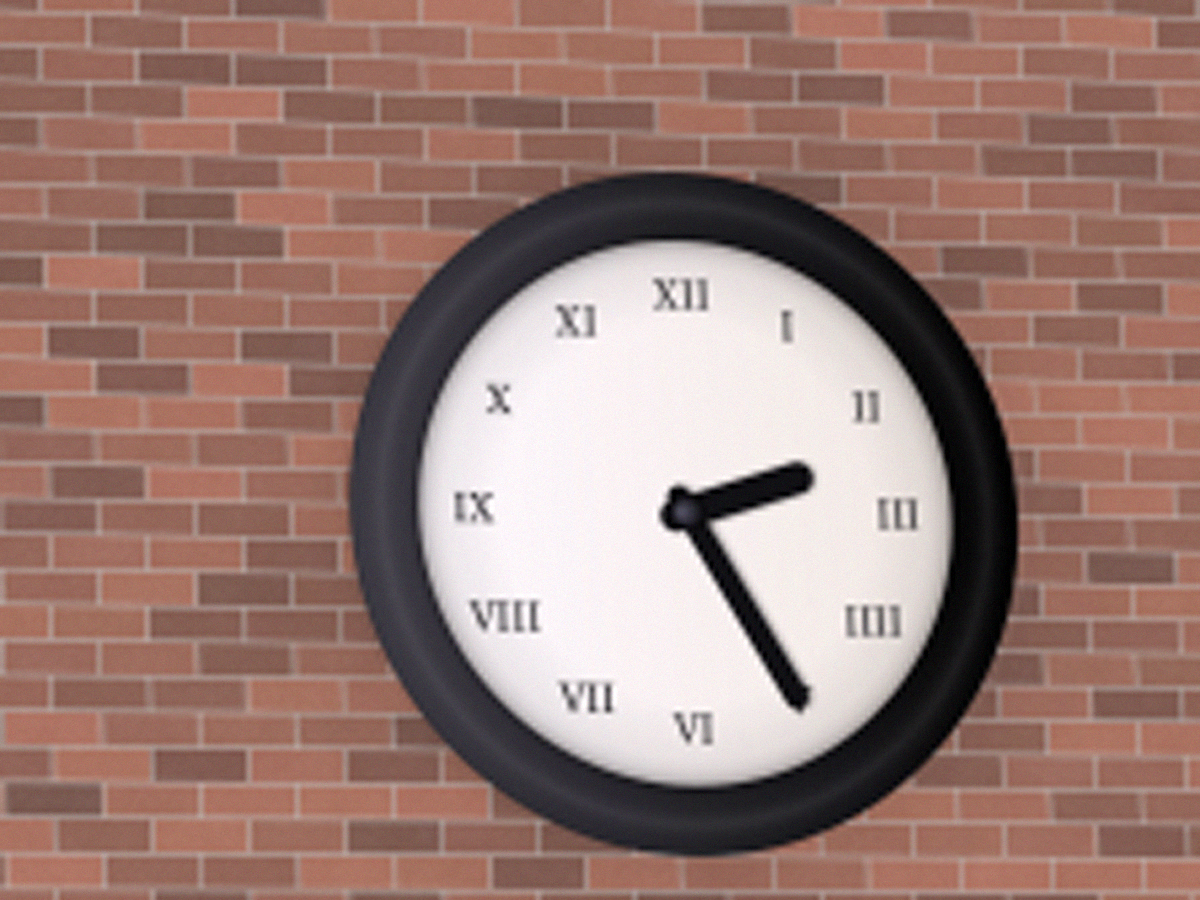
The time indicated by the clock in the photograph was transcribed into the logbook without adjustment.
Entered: 2:25
